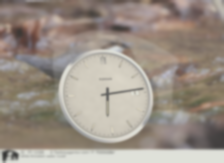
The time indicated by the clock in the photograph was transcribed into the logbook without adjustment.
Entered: 6:14
